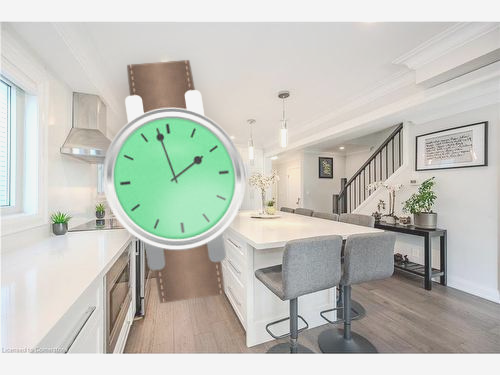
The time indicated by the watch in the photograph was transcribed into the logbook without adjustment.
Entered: 1:58
